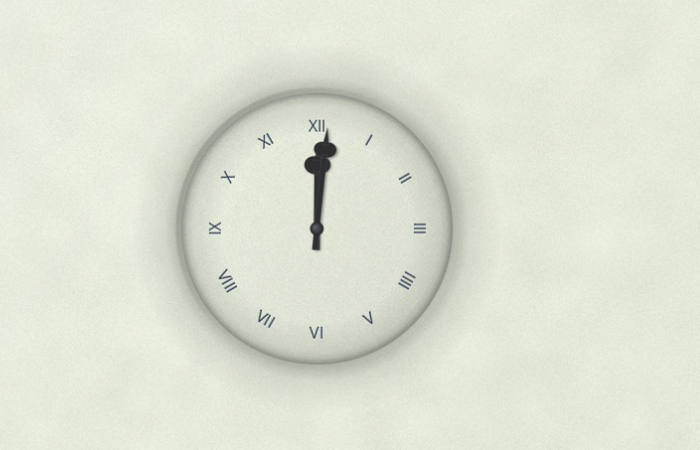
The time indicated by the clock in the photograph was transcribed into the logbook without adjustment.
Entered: 12:01
